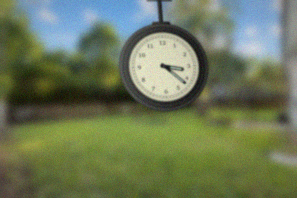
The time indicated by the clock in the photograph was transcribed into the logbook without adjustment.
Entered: 3:22
